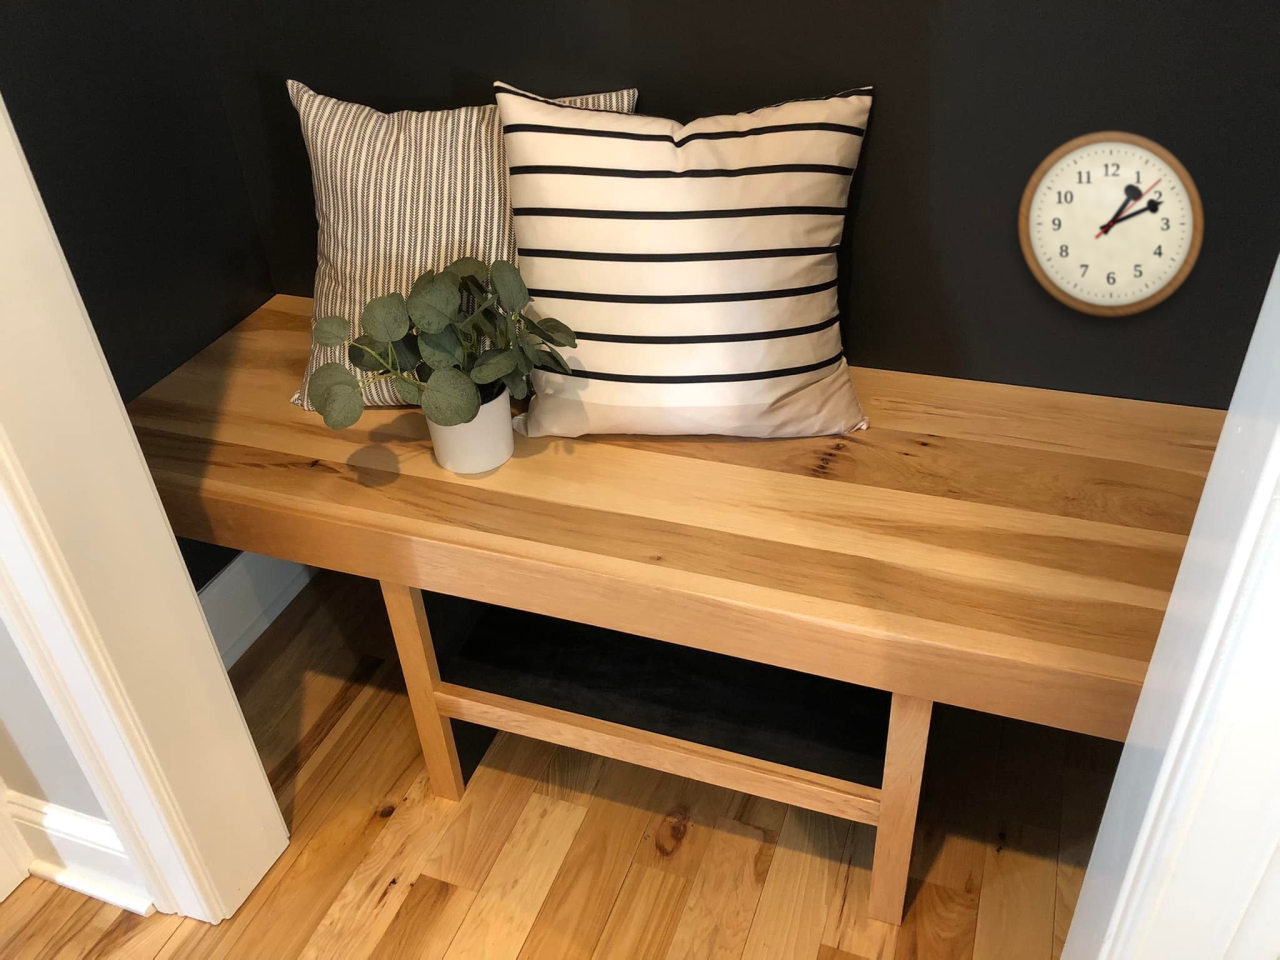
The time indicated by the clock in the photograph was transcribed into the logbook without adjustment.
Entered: 1:11:08
